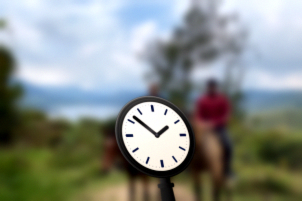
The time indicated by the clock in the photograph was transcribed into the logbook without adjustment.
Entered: 1:52
